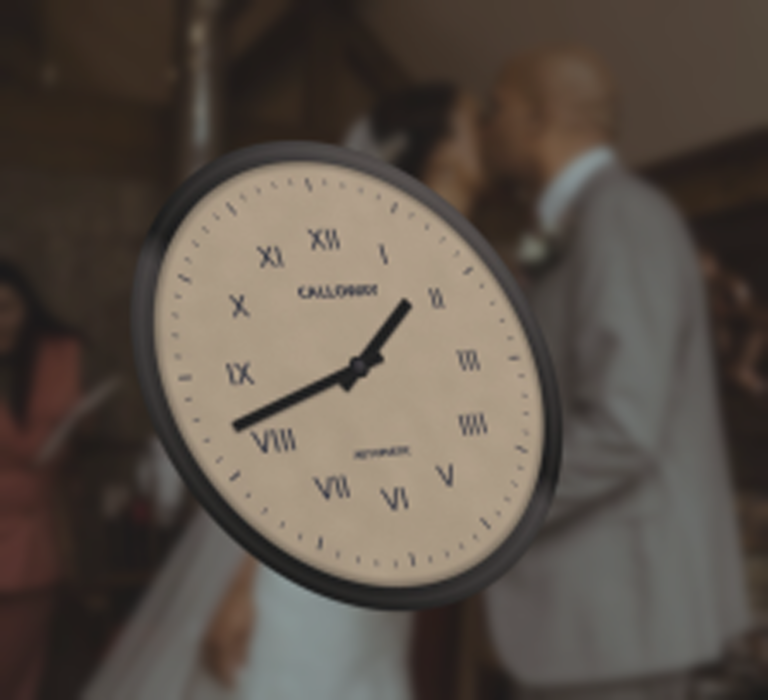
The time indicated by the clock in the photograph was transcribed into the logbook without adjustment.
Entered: 1:42
